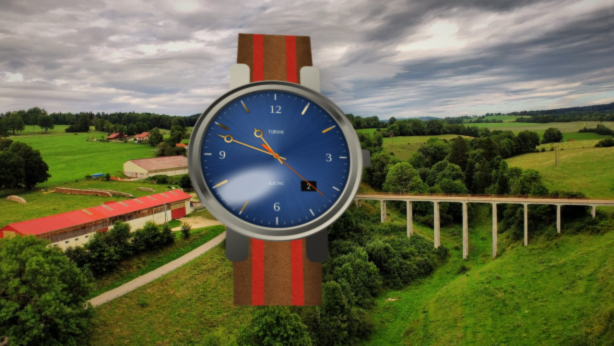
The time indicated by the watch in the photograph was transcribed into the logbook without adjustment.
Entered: 10:48:22
